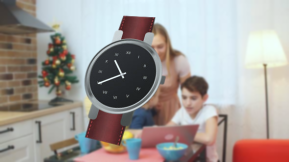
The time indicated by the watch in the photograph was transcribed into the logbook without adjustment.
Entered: 10:40
